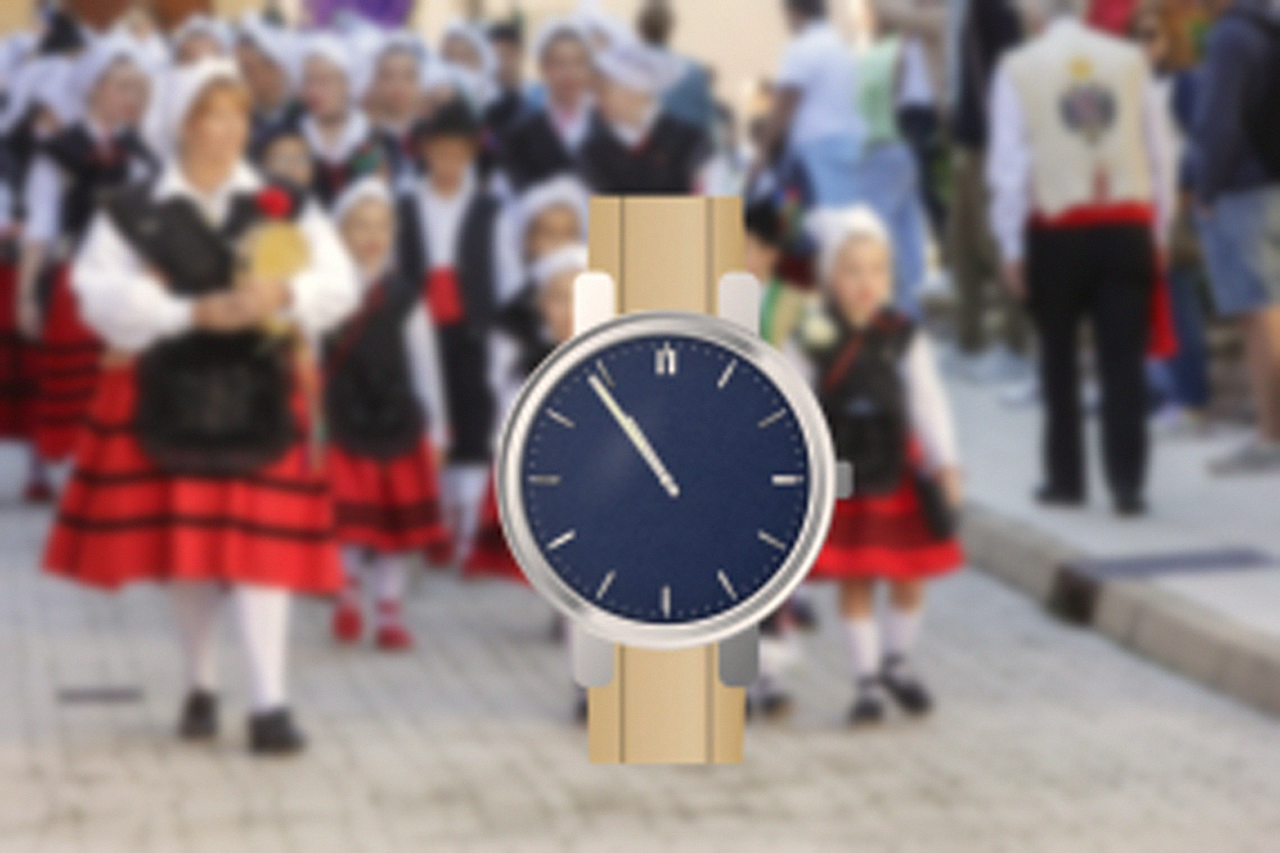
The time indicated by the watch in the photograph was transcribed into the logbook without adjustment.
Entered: 10:54
